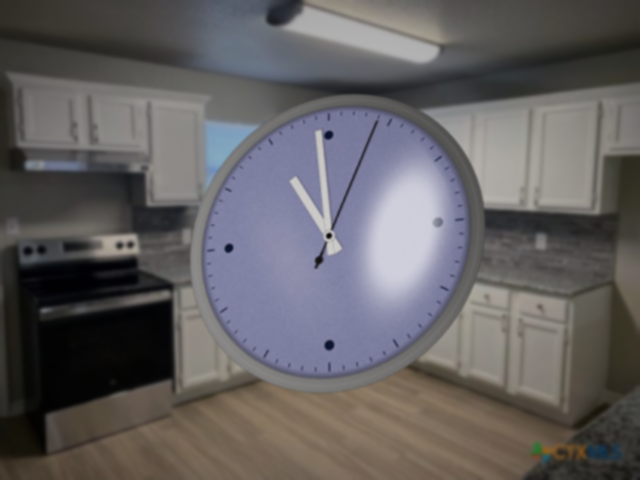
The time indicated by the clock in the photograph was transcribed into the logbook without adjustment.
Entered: 10:59:04
